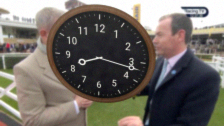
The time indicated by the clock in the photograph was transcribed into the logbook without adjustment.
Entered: 8:17
